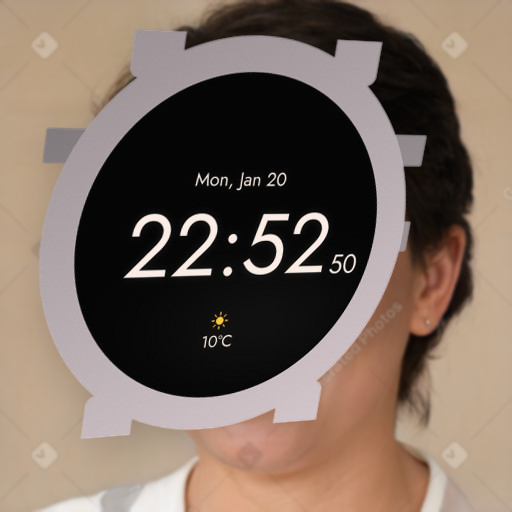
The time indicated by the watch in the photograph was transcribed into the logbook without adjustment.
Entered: 22:52:50
